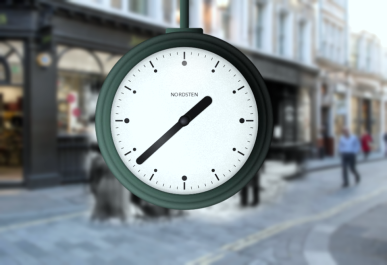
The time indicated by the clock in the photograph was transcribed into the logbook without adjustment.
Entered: 1:38
